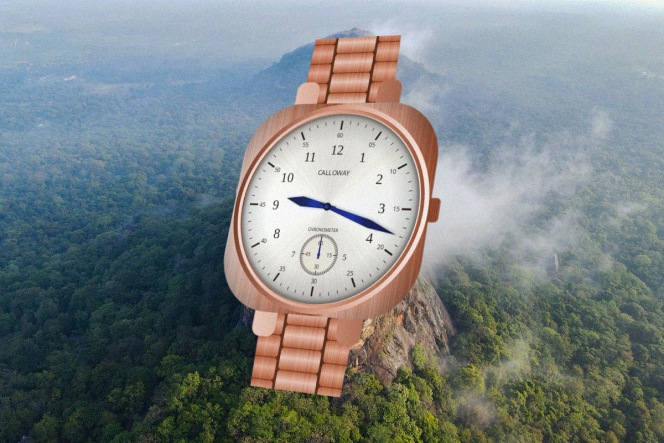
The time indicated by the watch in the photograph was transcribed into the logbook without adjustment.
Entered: 9:18
